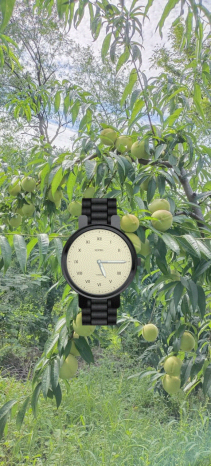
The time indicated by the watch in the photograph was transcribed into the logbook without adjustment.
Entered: 5:15
